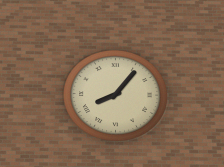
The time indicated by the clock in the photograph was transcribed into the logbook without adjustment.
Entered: 8:06
